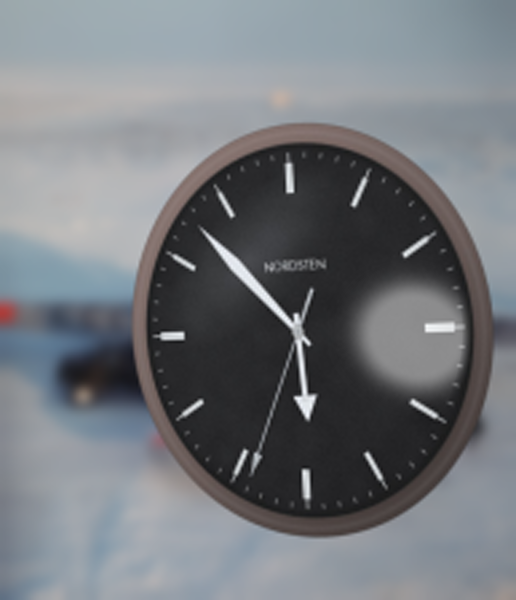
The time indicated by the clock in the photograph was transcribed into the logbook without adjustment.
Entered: 5:52:34
